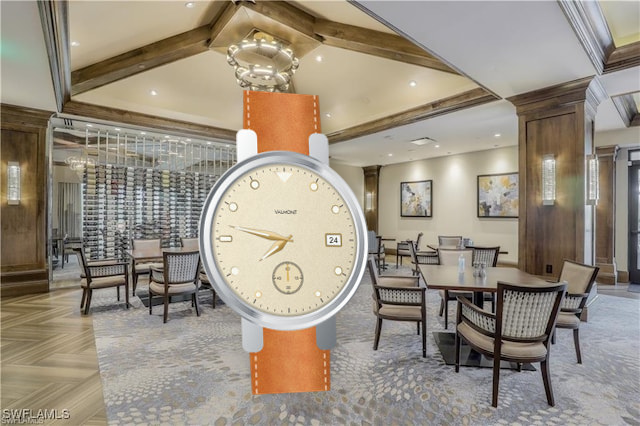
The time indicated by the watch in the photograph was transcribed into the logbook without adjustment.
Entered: 7:47
